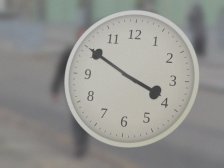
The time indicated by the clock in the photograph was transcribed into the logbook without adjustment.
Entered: 3:50
